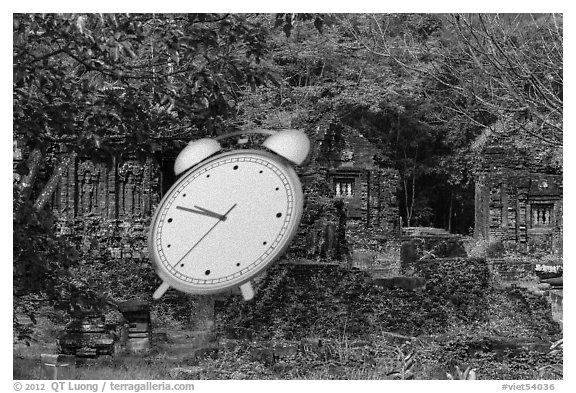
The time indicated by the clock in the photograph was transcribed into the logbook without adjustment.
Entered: 9:47:36
